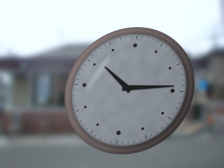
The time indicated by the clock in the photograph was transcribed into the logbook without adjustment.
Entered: 10:14
